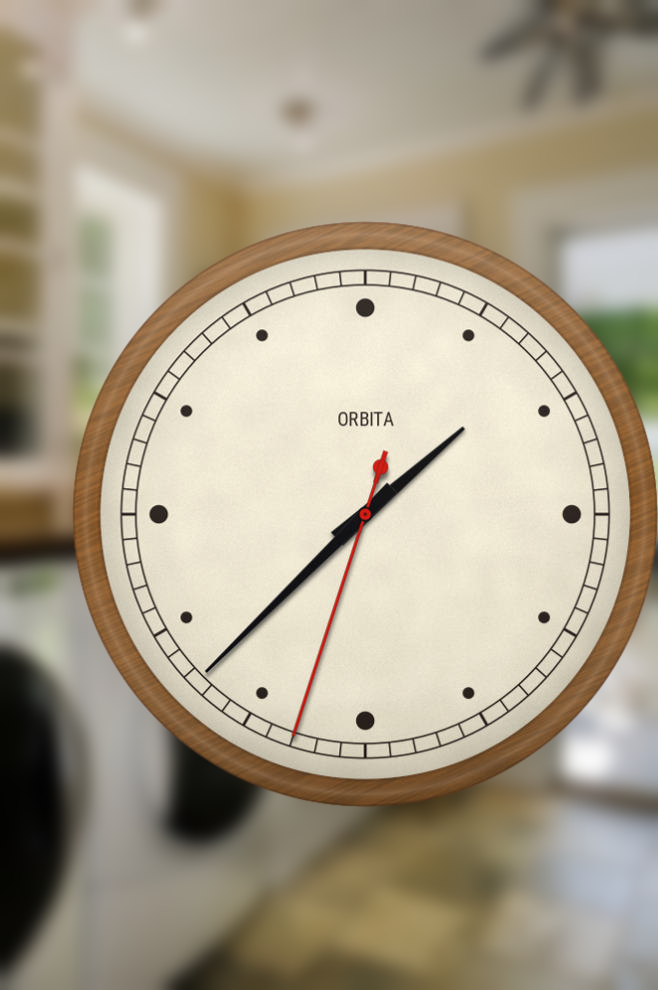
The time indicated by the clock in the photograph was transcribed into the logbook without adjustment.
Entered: 1:37:33
